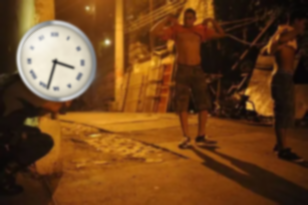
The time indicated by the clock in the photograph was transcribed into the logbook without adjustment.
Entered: 3:33
